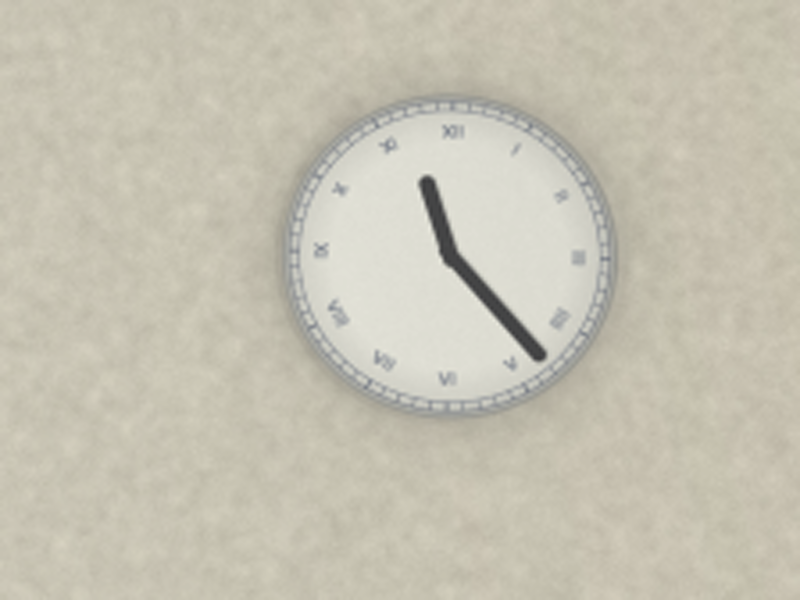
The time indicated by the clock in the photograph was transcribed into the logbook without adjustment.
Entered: 11:23
